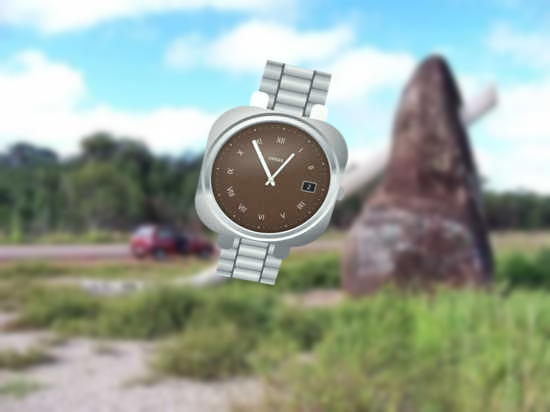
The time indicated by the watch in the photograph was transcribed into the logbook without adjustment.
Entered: 12:54
